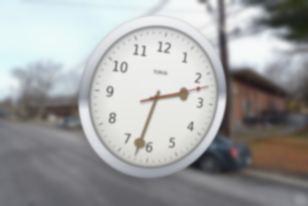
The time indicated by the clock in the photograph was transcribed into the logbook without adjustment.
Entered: 2:32:12
